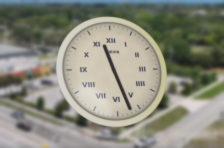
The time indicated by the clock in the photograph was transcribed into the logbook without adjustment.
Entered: 11:27
